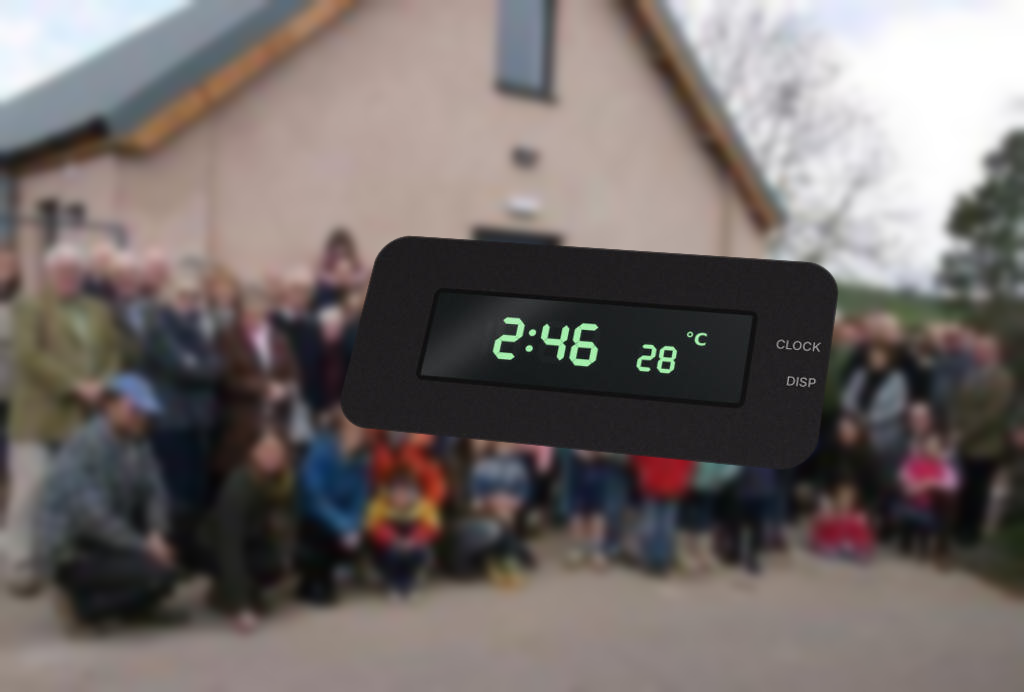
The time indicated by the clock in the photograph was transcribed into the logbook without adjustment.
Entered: 2:46
